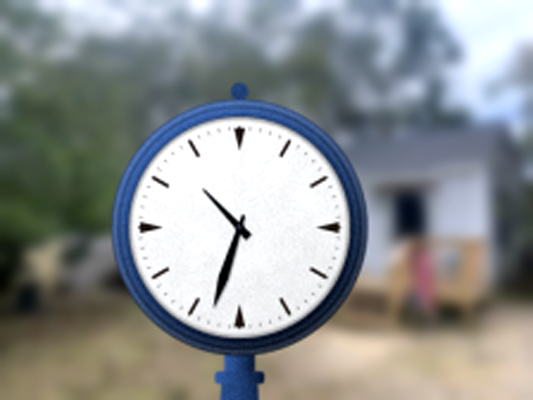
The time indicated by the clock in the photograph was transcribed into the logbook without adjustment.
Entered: 10:33
